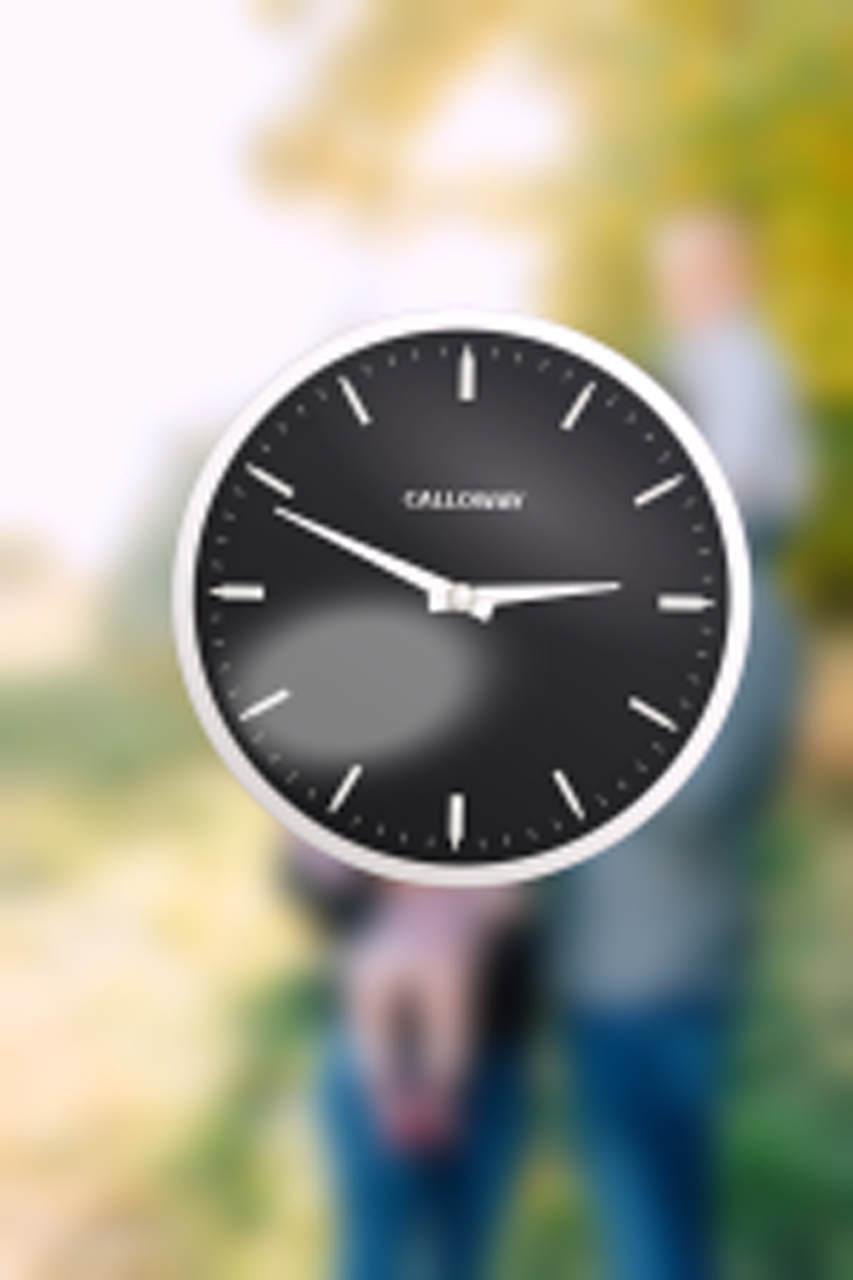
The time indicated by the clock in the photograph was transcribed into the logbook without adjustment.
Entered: 2:49
